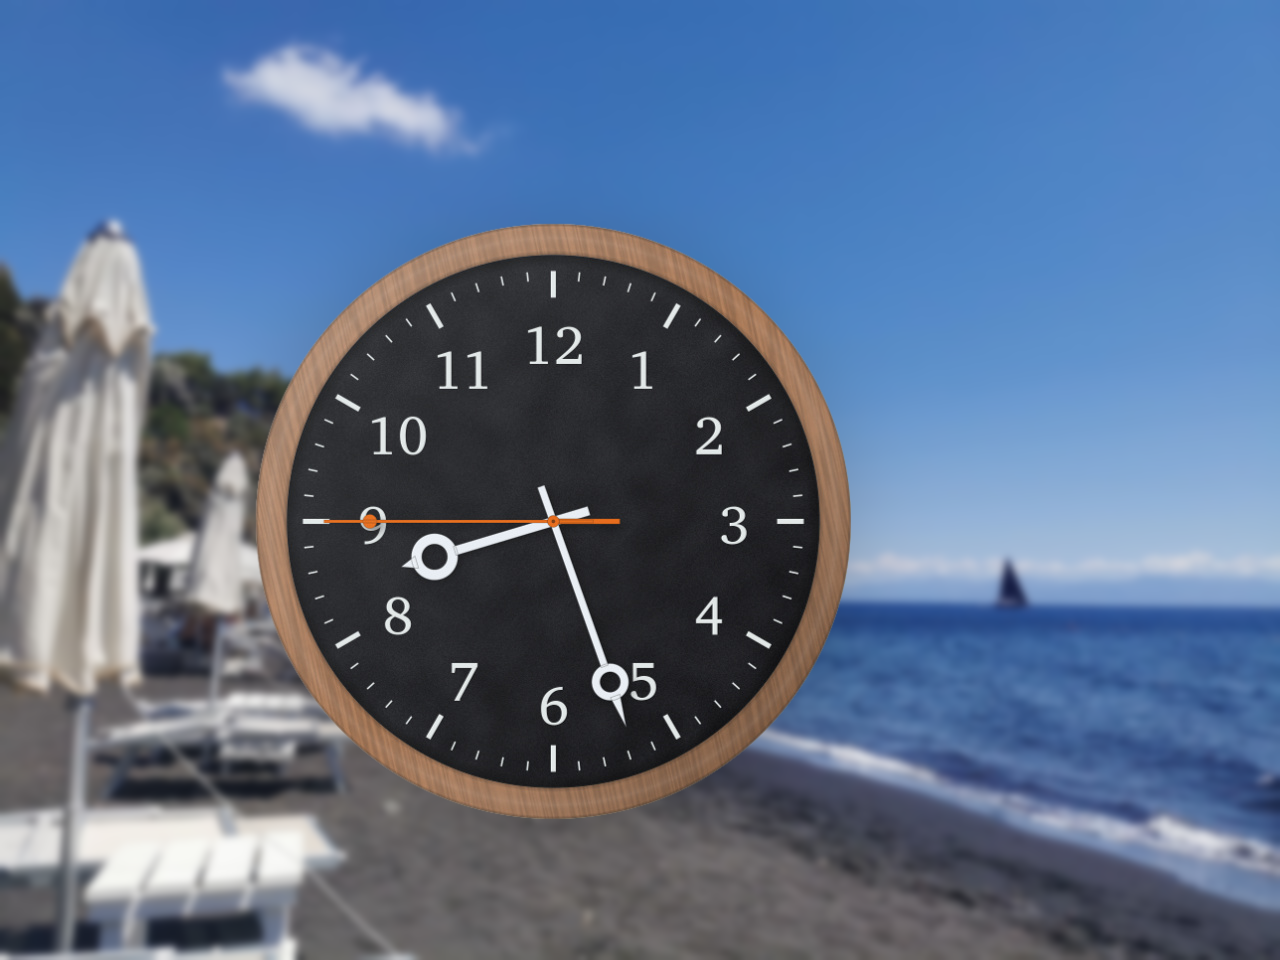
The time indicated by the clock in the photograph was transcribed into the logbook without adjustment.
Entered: 8:26:45
